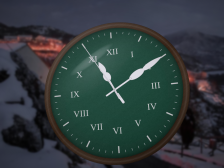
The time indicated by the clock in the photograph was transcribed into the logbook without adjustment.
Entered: 11:09:55
